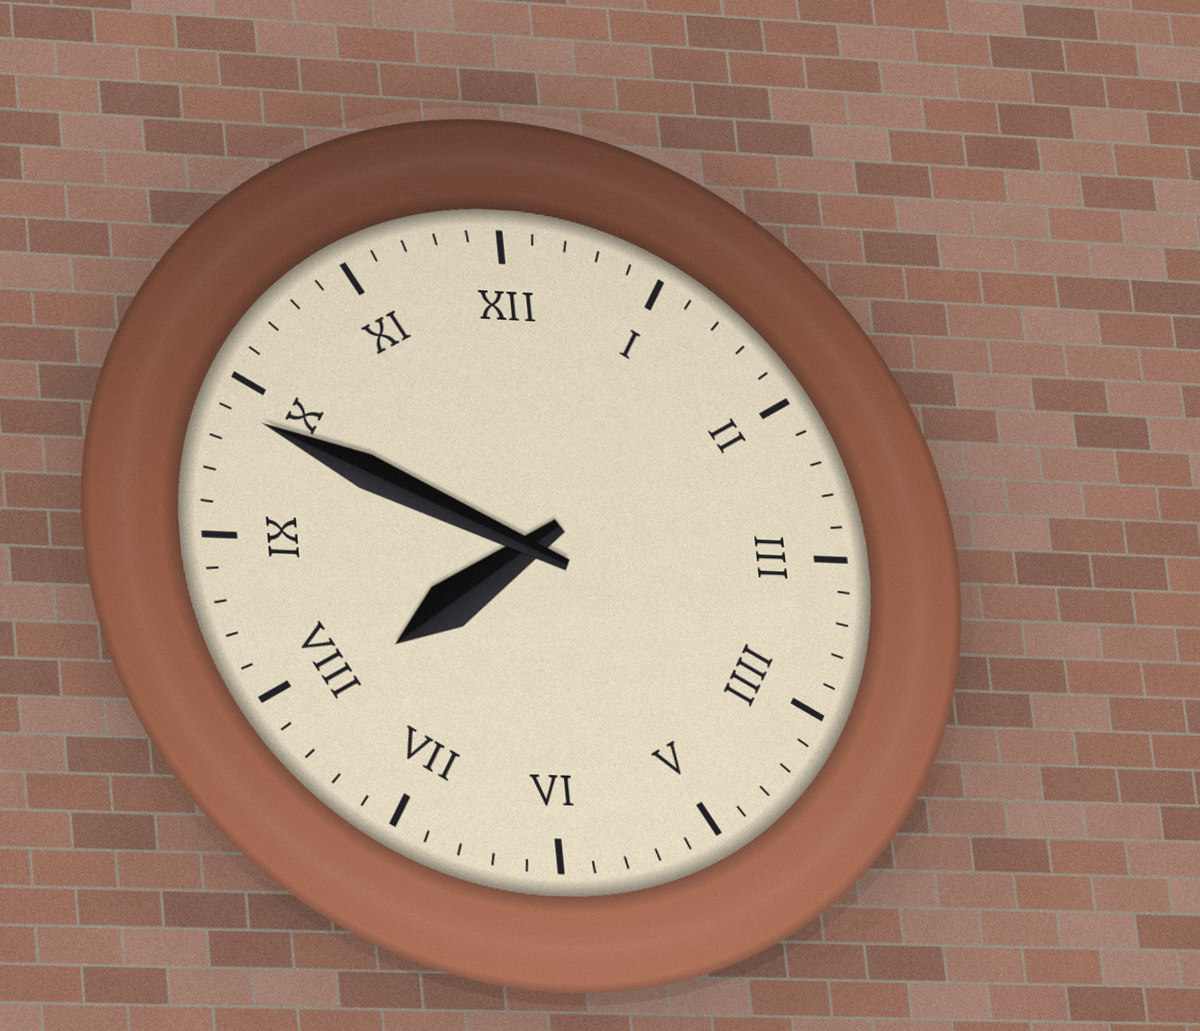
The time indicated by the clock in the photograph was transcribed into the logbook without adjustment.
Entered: 7:49
